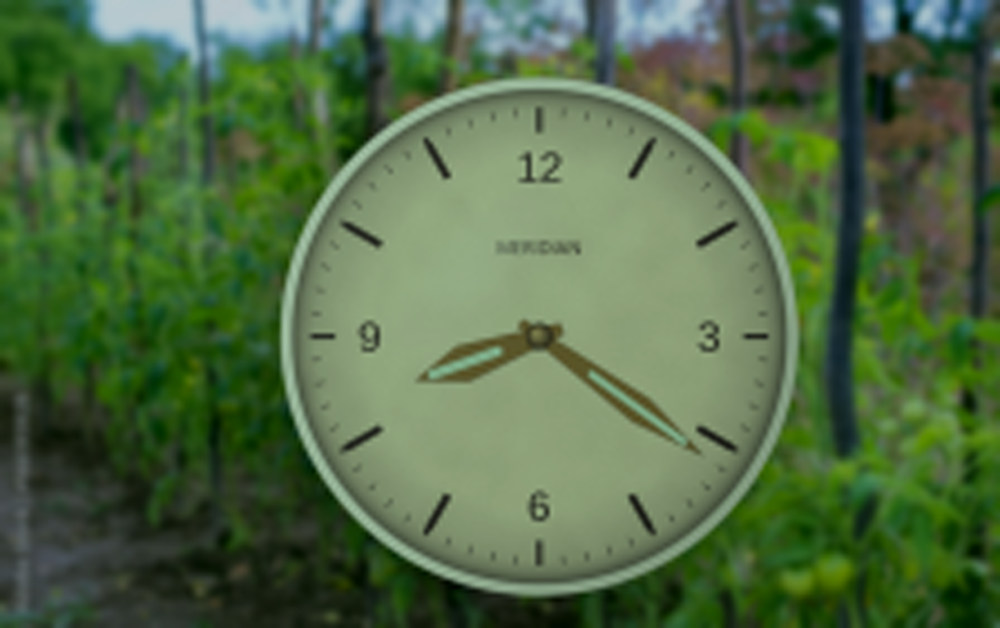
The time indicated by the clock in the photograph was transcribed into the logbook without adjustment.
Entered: 8:21
